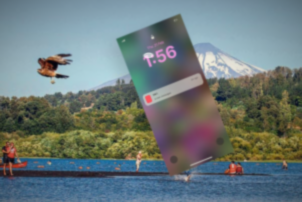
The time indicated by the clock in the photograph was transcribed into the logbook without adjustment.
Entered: 1:56
